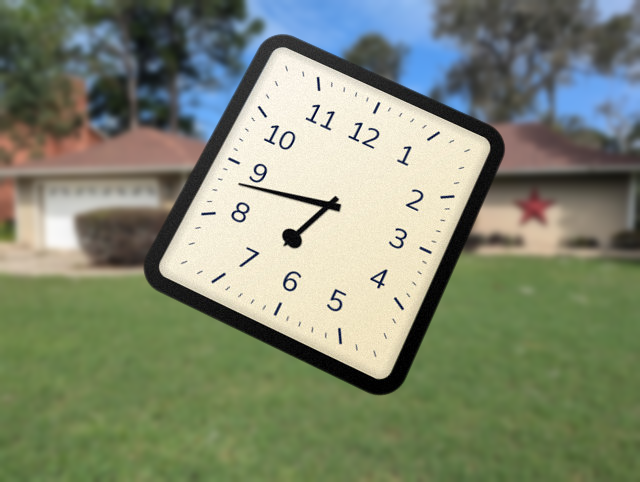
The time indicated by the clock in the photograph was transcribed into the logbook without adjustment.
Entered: 6:43
